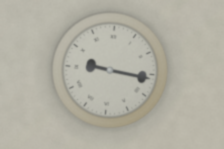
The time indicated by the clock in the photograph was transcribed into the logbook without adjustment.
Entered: 9:16
